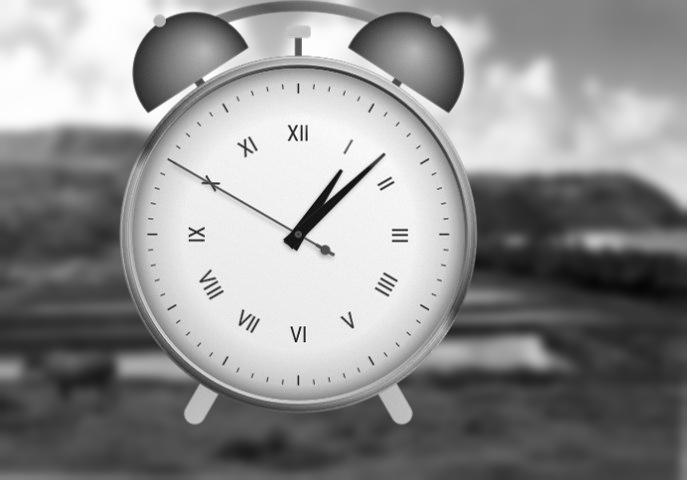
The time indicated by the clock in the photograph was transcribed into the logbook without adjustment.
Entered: 1:07:50
